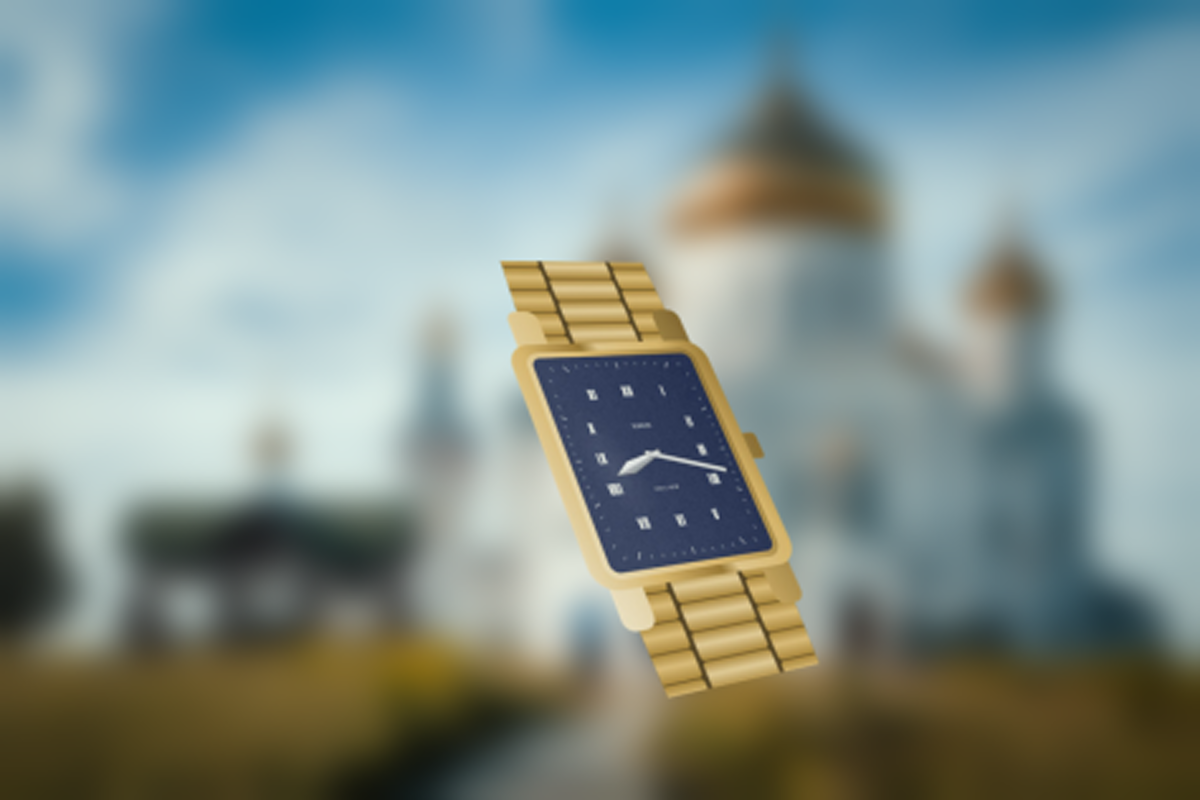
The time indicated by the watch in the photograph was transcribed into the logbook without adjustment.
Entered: 8:18
